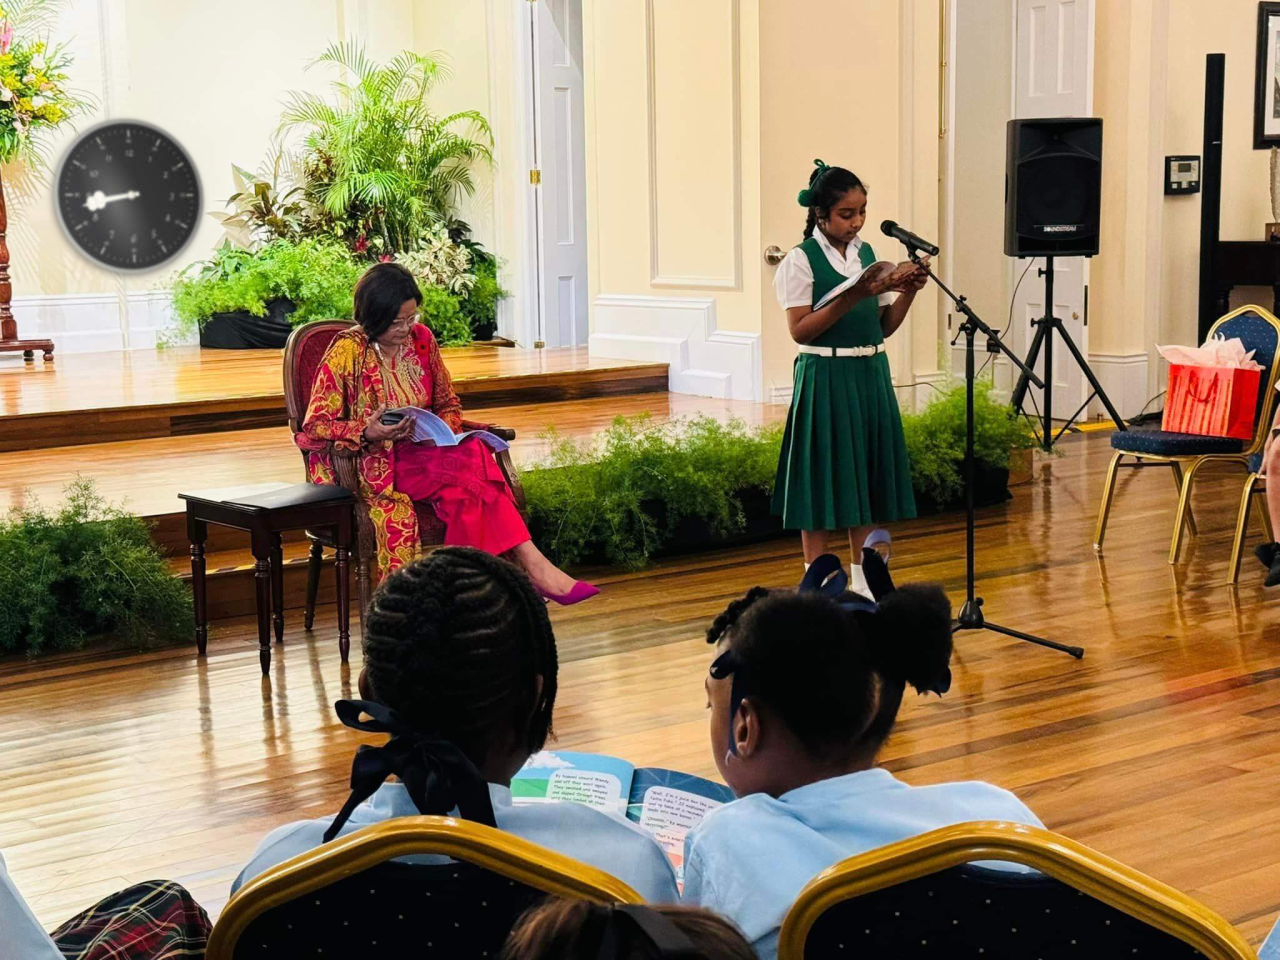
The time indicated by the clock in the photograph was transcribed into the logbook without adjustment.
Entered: 8:43
